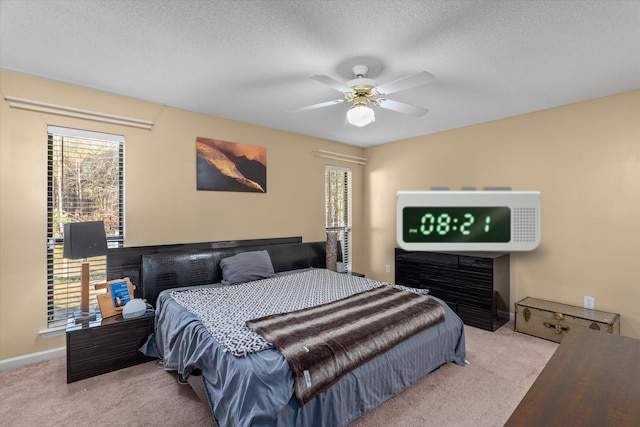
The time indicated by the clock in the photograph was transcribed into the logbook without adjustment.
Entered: 8:21
